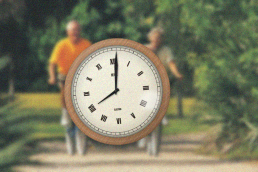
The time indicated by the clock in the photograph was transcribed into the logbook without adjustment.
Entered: 8:01
